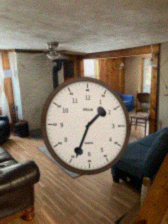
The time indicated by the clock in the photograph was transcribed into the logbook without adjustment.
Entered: 1:34
